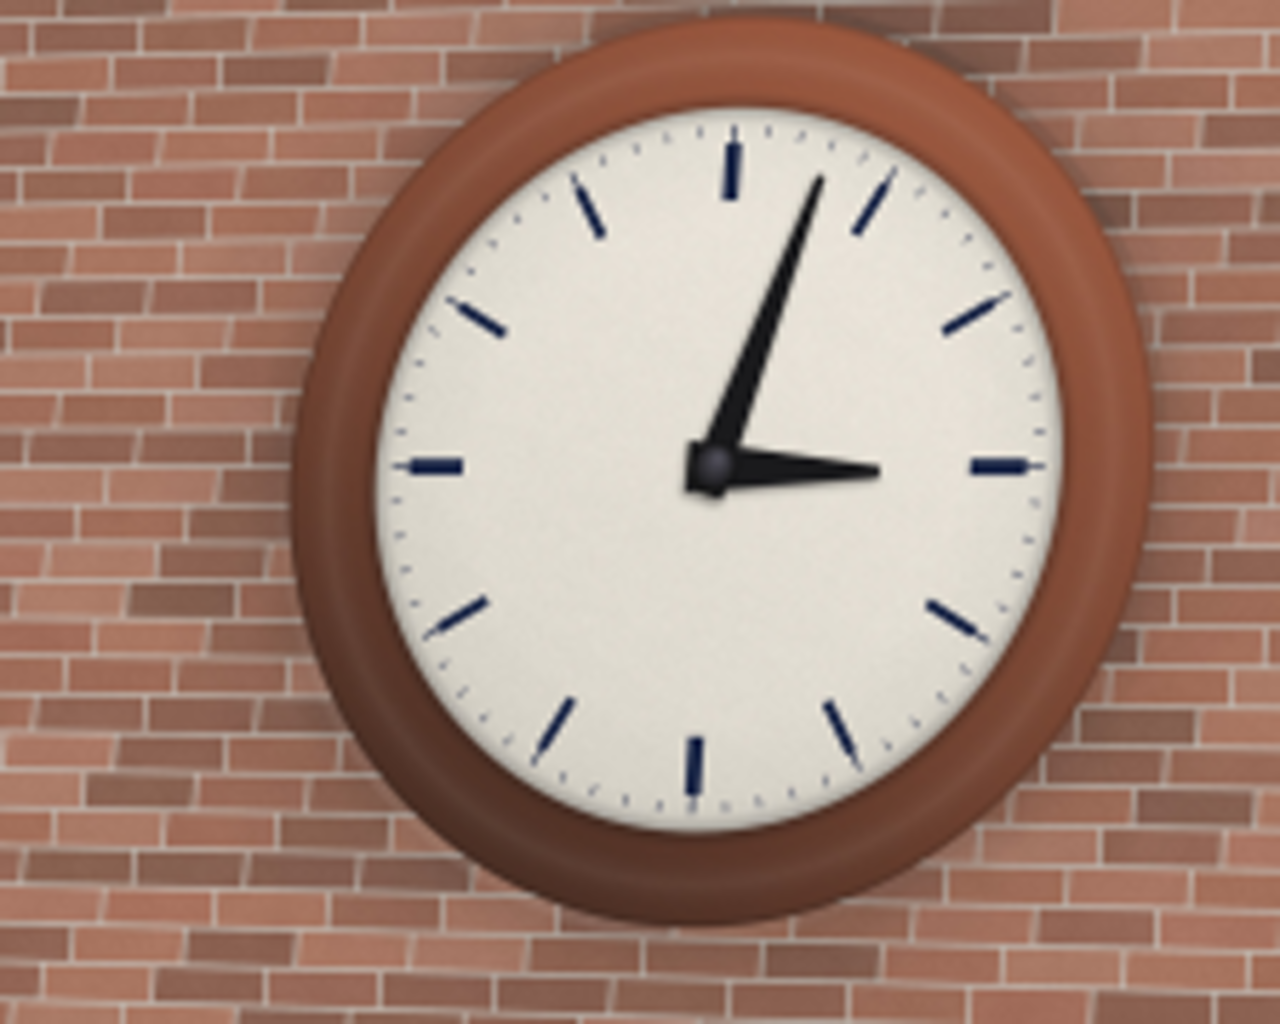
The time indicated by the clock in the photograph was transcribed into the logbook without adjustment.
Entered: 3:03
